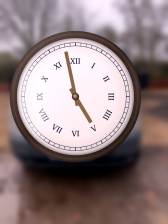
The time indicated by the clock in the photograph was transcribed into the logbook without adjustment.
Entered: 4:58
